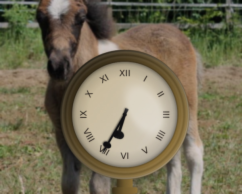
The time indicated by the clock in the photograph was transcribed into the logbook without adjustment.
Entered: 6:35
